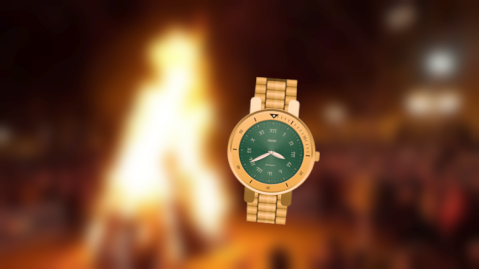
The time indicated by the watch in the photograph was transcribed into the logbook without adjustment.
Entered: 3:40
